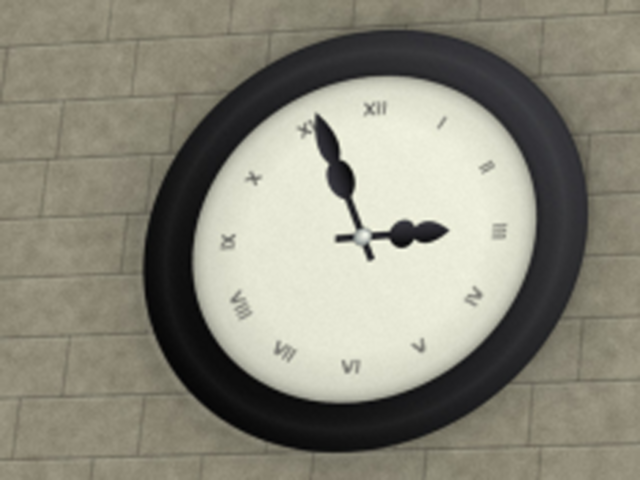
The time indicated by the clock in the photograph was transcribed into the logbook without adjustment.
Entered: 2:56
